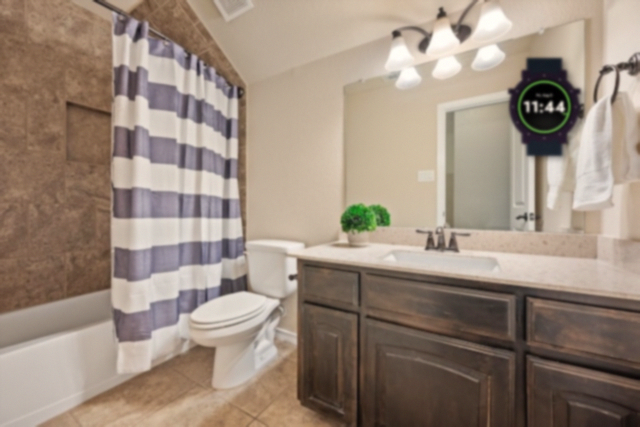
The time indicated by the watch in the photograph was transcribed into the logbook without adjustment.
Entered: 11:44
